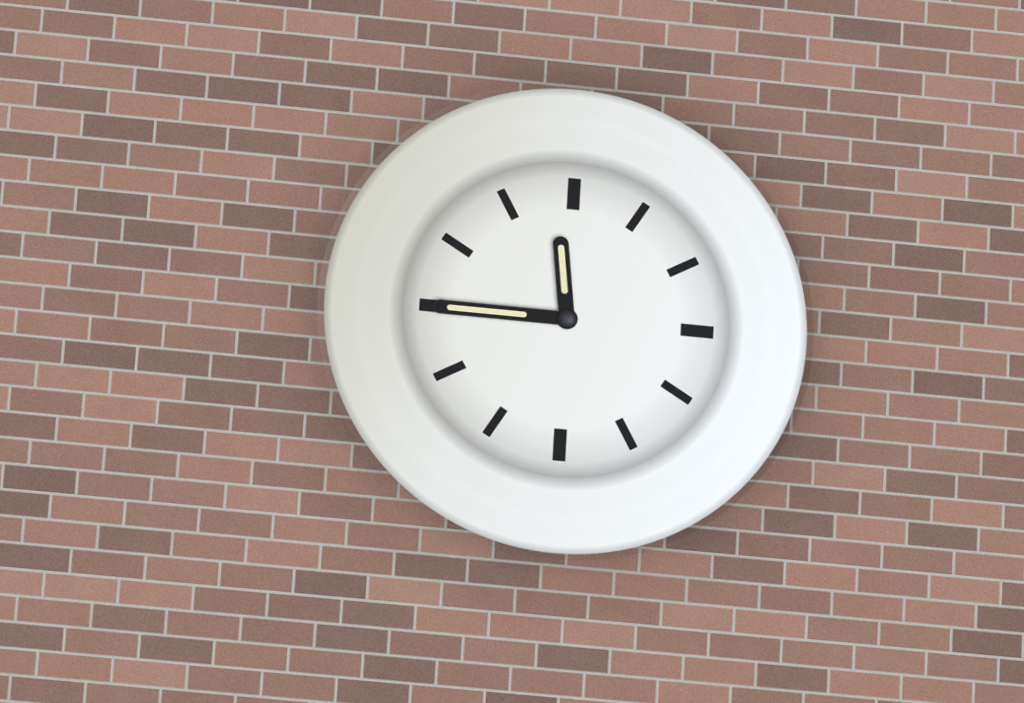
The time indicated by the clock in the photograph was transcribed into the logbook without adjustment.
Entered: 11:45
